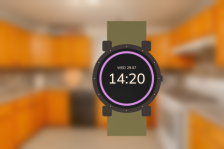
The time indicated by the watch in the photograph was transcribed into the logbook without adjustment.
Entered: 14:20
